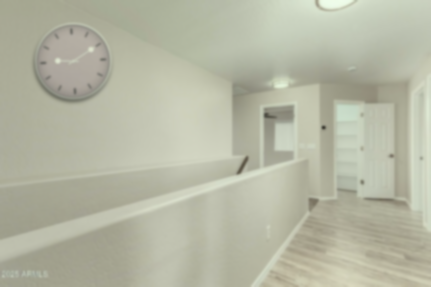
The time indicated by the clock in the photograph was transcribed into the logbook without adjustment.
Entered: 9:10
